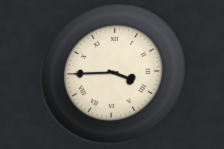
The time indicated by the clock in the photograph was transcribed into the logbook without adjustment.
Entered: 3:45
